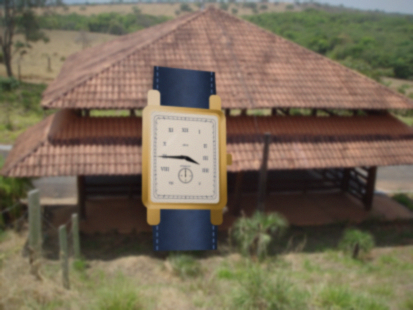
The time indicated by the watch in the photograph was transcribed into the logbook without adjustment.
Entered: 3:45
